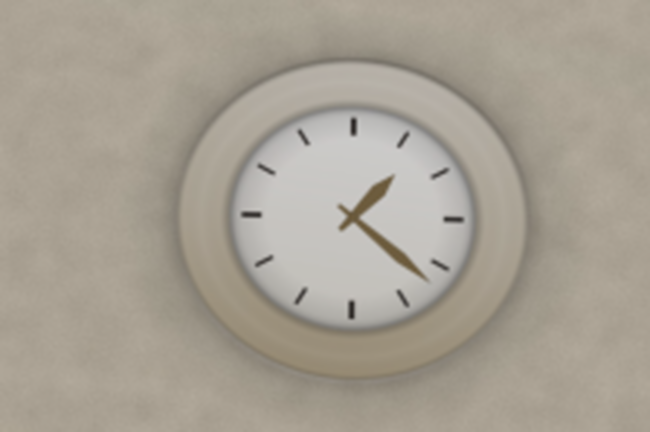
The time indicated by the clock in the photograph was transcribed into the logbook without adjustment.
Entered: 1:22
